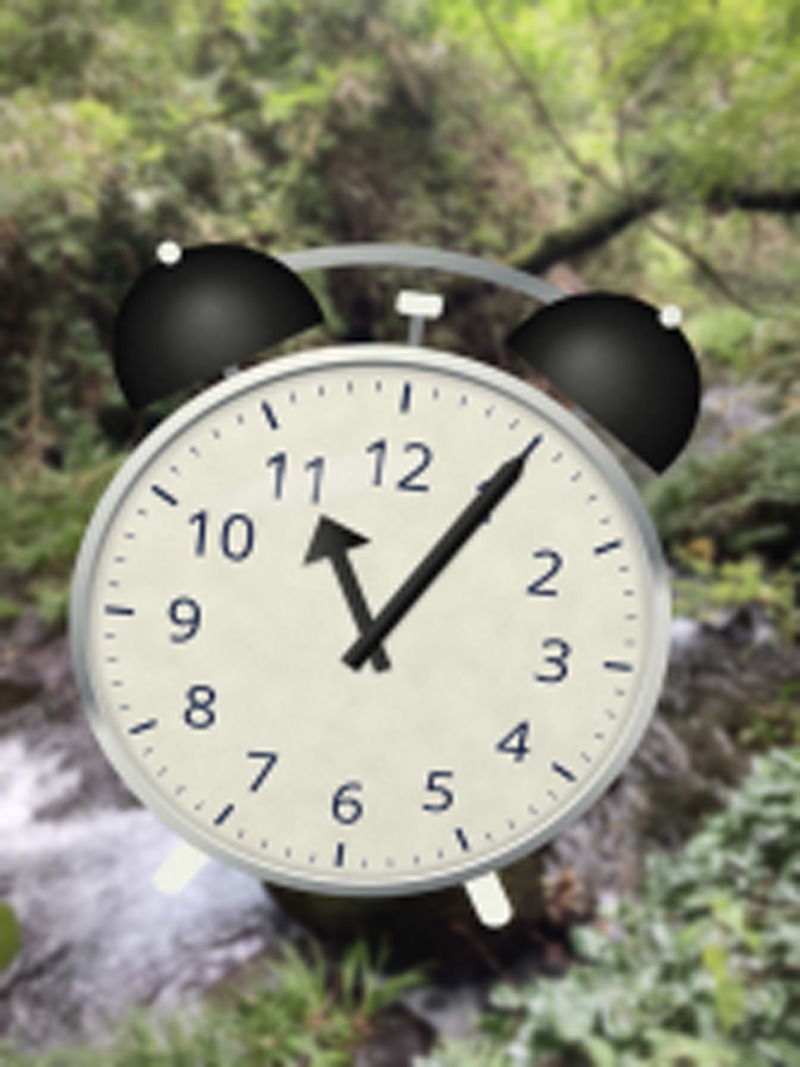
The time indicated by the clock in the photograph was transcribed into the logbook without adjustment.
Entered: 11:05
